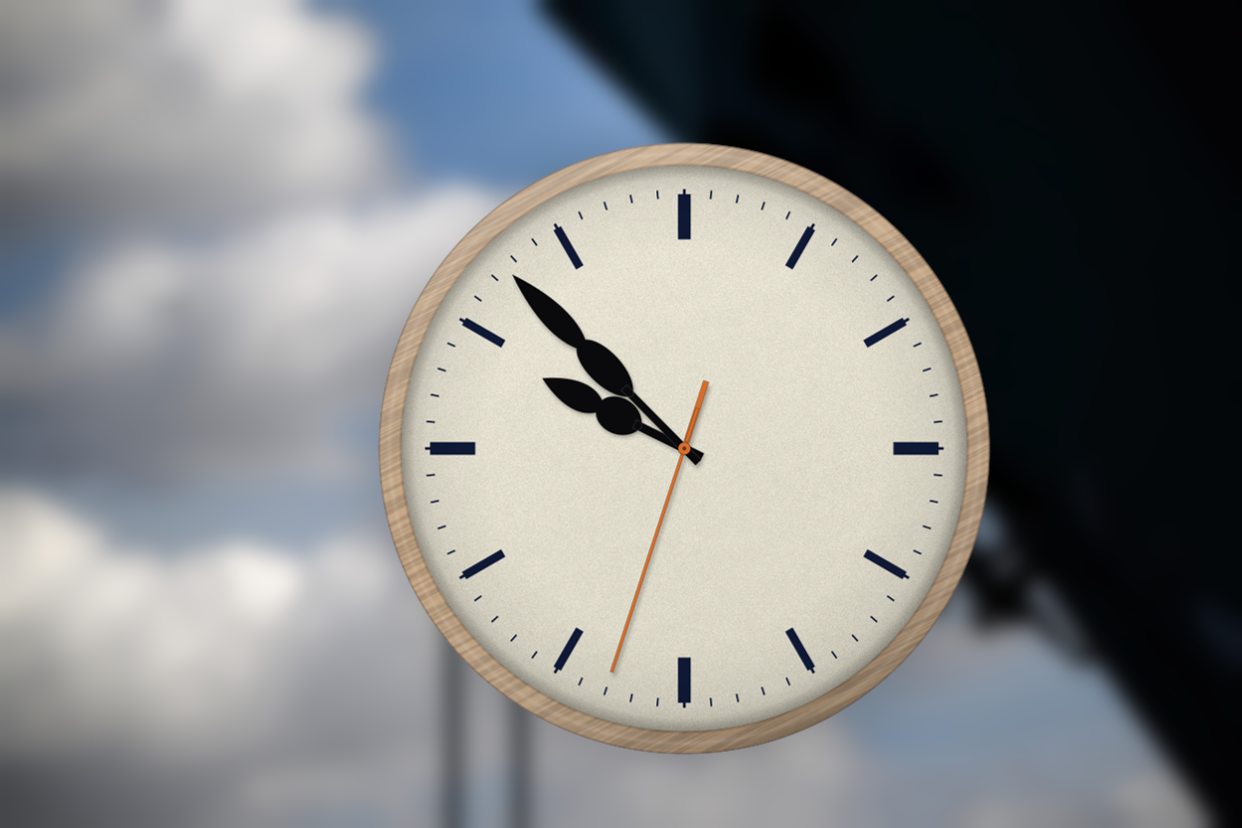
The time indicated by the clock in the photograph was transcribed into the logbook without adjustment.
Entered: 9:52:33
